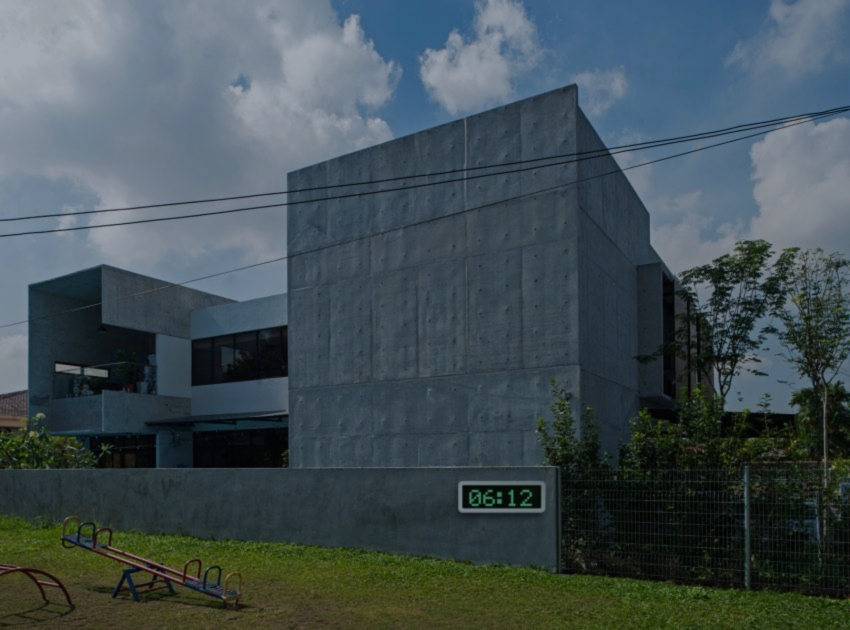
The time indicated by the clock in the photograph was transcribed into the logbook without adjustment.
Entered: 6:12
